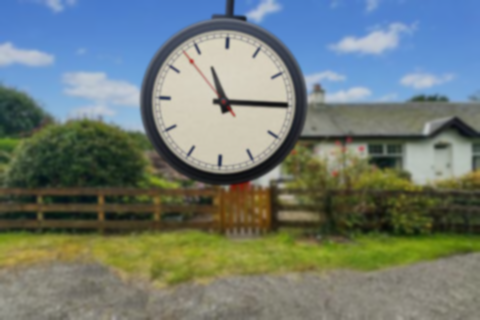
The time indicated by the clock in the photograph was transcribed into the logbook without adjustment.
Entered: 11:14:53
